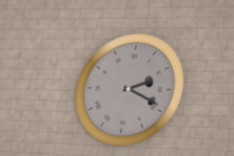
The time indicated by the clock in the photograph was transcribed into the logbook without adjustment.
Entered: 2:19
